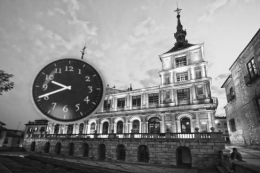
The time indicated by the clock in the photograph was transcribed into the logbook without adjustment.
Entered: 9:41
